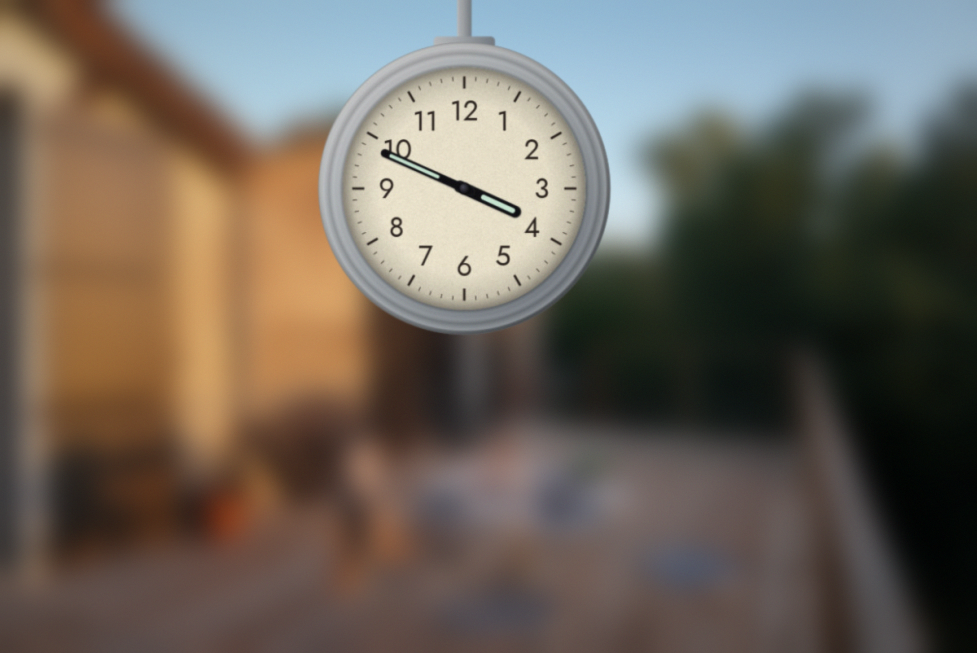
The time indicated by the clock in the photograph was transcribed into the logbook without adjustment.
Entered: 3:49
